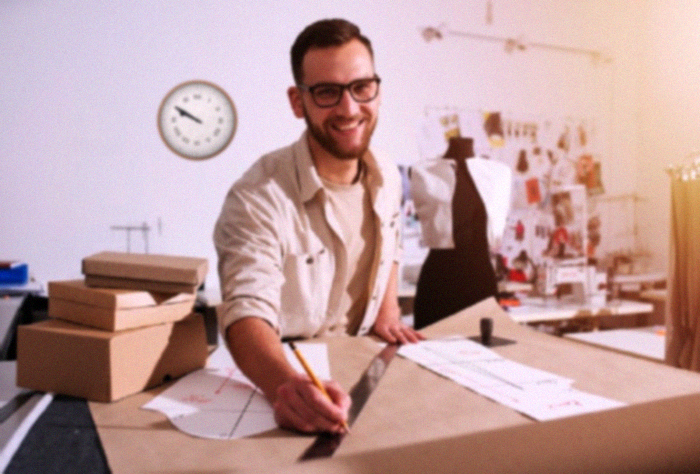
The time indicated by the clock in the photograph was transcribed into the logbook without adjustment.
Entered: 9:50
